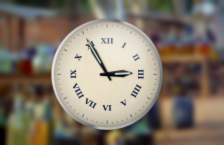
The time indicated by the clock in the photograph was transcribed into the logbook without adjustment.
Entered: 2:55
